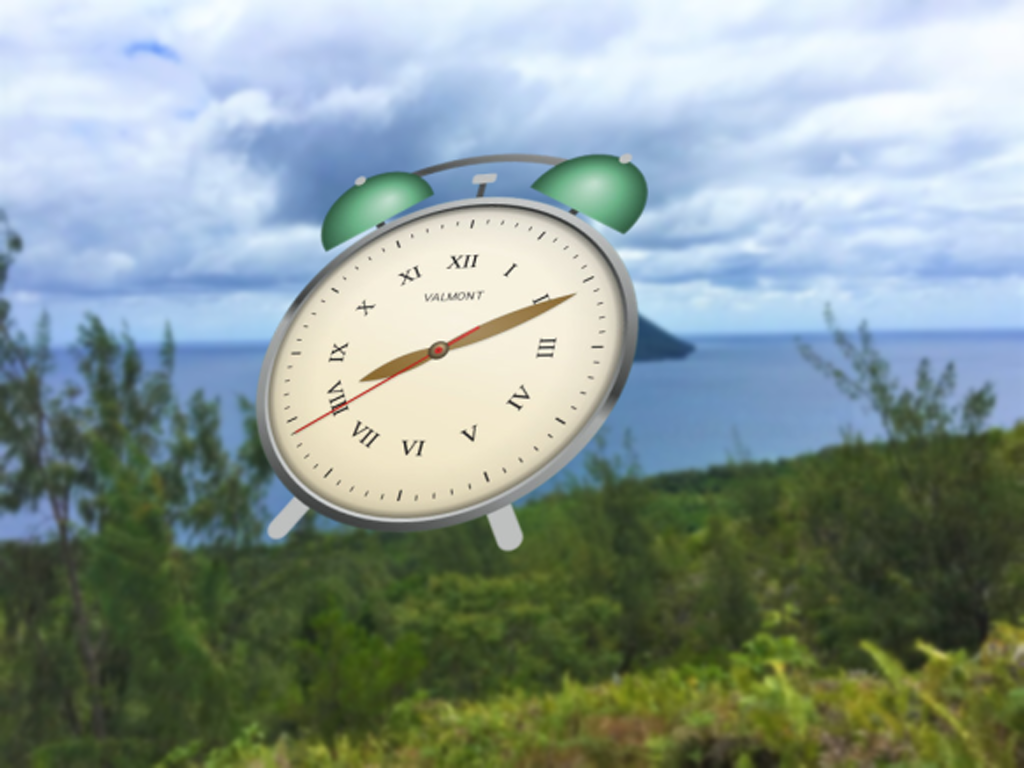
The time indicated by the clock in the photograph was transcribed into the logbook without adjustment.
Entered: 8:10:39
